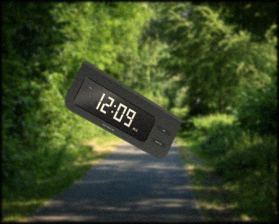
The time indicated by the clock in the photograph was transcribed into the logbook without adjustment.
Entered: 12:09
